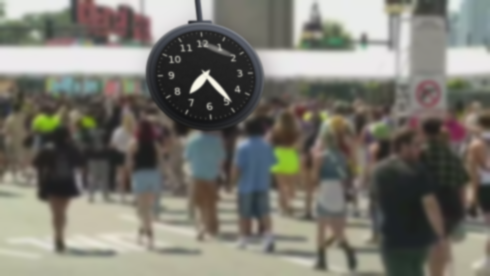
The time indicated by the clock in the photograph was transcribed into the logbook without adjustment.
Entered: 7:24
